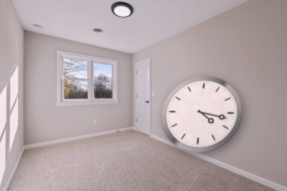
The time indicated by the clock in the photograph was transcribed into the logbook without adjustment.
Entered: 4:17
